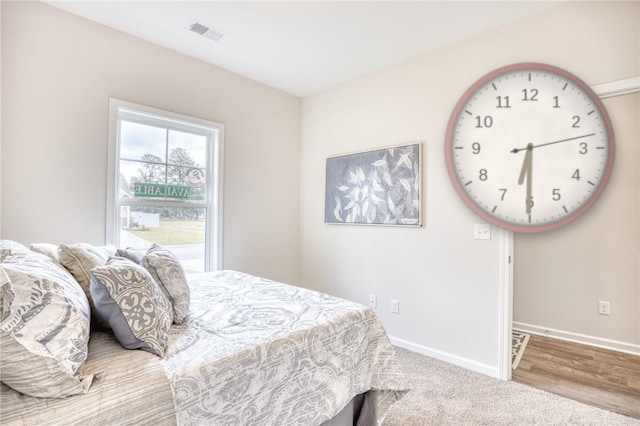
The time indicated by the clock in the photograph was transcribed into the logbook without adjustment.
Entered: 6:30:13
